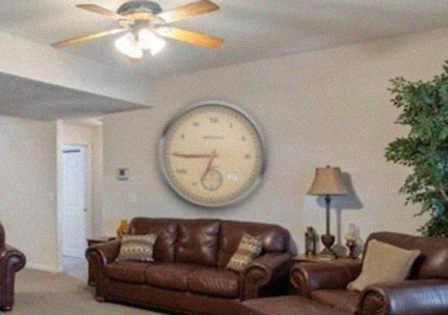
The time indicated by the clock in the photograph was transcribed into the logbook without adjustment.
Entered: 6:45
